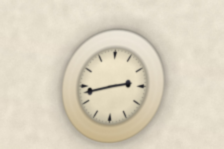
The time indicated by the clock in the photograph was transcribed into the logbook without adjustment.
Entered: 2:43
